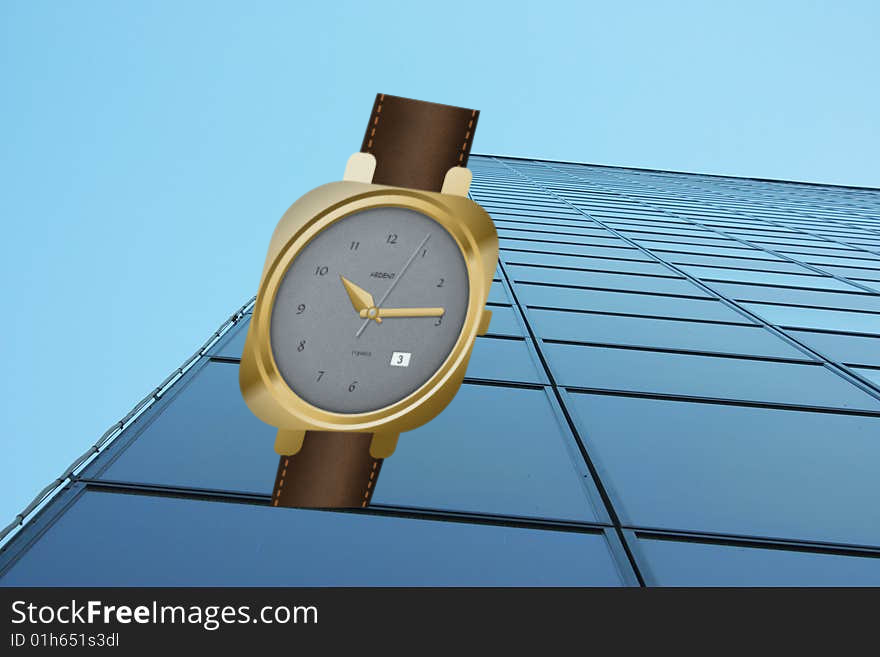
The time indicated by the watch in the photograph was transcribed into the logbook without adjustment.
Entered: 10:14:04
